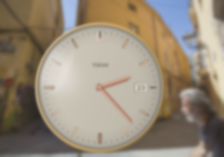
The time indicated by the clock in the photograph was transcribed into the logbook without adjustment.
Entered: 2:23
